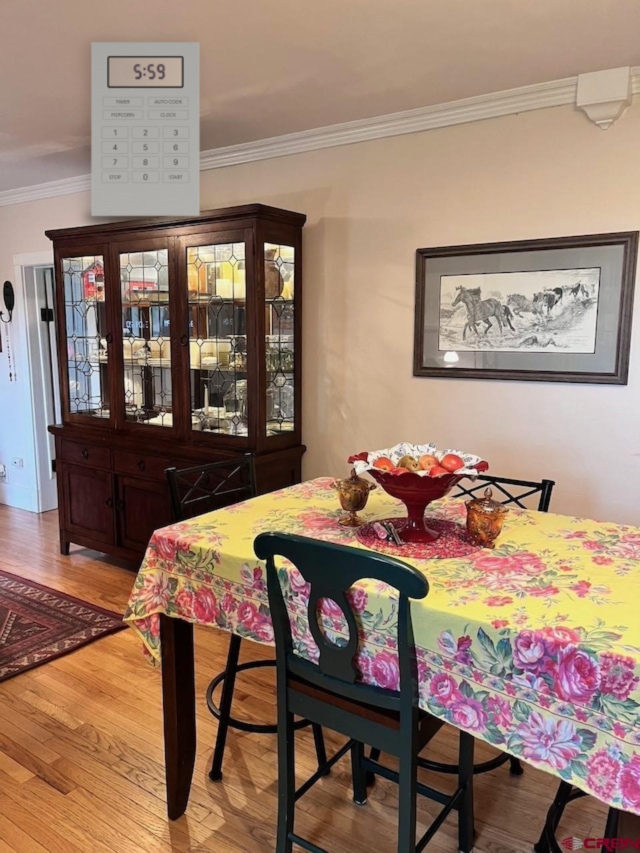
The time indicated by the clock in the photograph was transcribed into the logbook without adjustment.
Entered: 5:59
